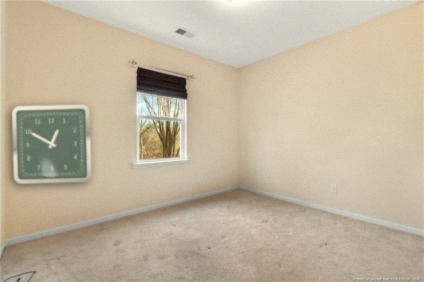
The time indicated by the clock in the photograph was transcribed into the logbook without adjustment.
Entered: 12:50
